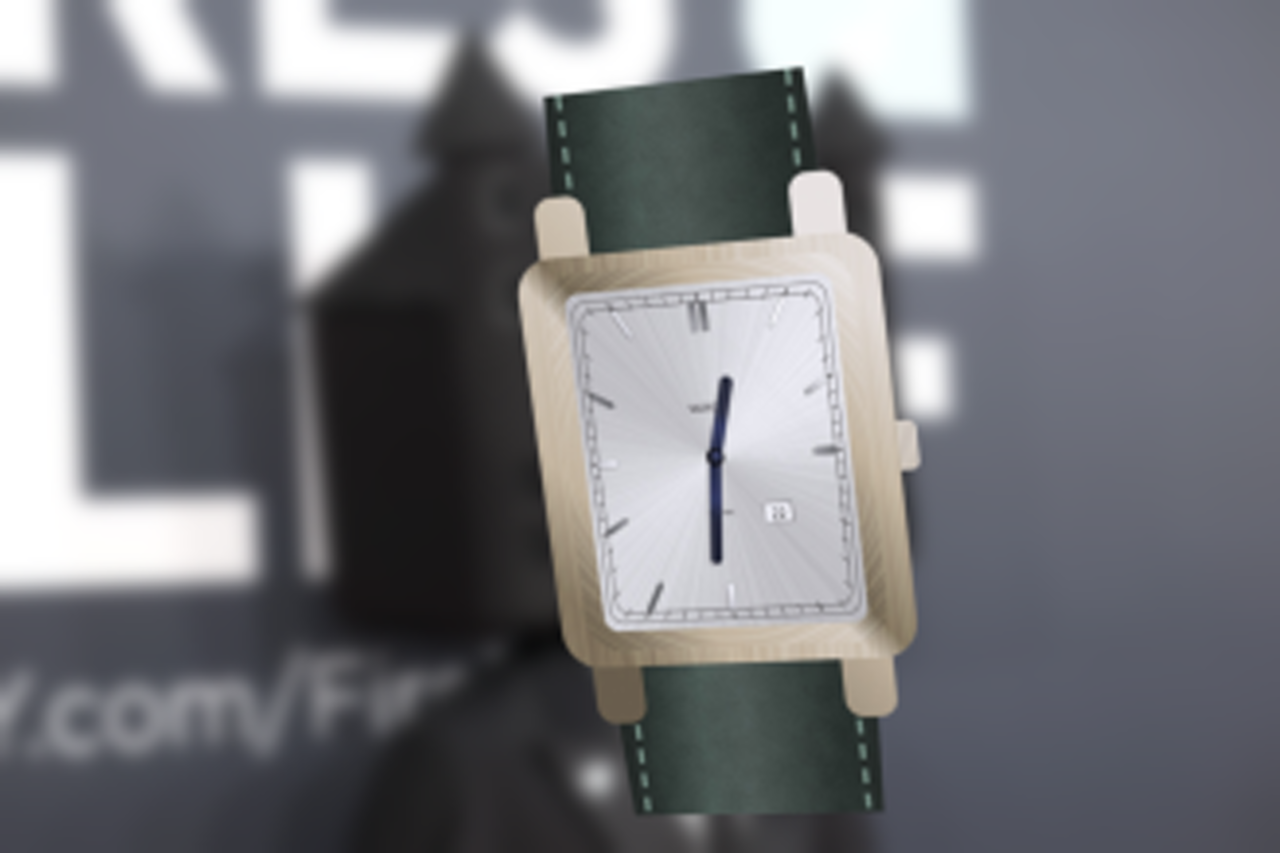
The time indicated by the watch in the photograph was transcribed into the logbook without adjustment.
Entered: 12:31
